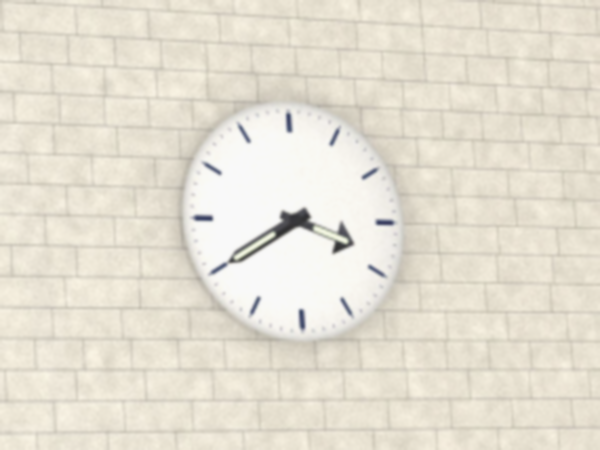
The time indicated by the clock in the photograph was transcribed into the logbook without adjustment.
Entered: 3:40
